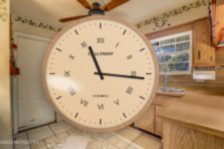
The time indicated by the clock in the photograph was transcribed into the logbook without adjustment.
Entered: 11:16
